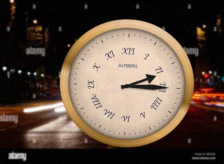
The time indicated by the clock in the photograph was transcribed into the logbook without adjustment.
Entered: 2:15
